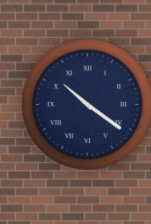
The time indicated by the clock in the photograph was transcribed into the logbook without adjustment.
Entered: 10:21
